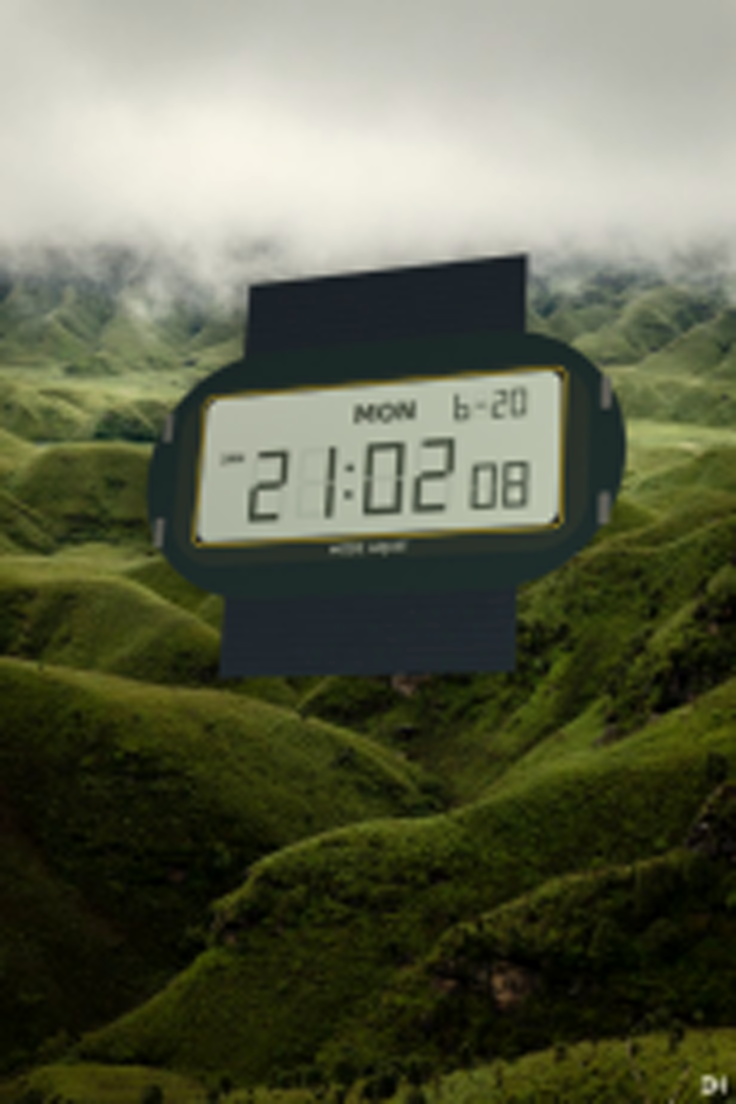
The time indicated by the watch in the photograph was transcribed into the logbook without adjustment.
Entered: 21:02:08
